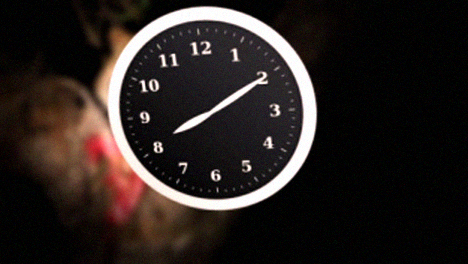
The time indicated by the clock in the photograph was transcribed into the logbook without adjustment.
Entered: 8:10
